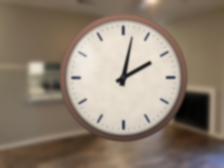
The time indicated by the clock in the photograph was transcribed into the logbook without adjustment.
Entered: 2:02
